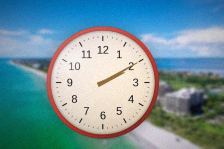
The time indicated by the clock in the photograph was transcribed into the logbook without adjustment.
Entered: 2:10
